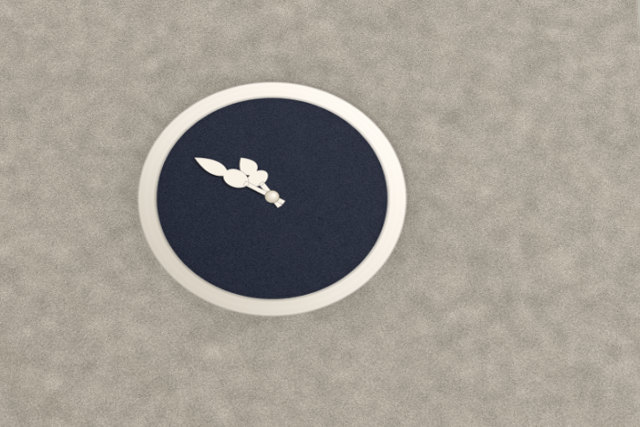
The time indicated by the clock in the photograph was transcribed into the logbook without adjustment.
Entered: 10:50
